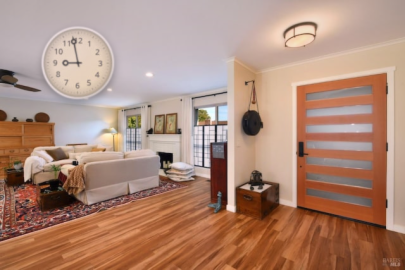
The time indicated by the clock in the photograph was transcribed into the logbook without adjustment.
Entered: 8:58
